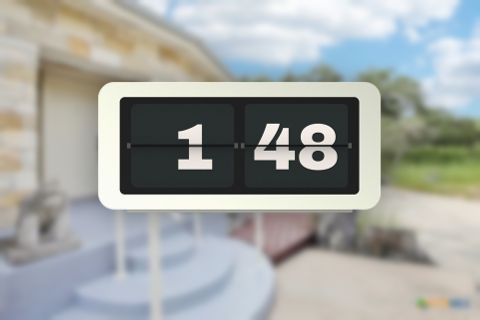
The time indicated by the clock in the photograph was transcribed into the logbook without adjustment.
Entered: 1:48
